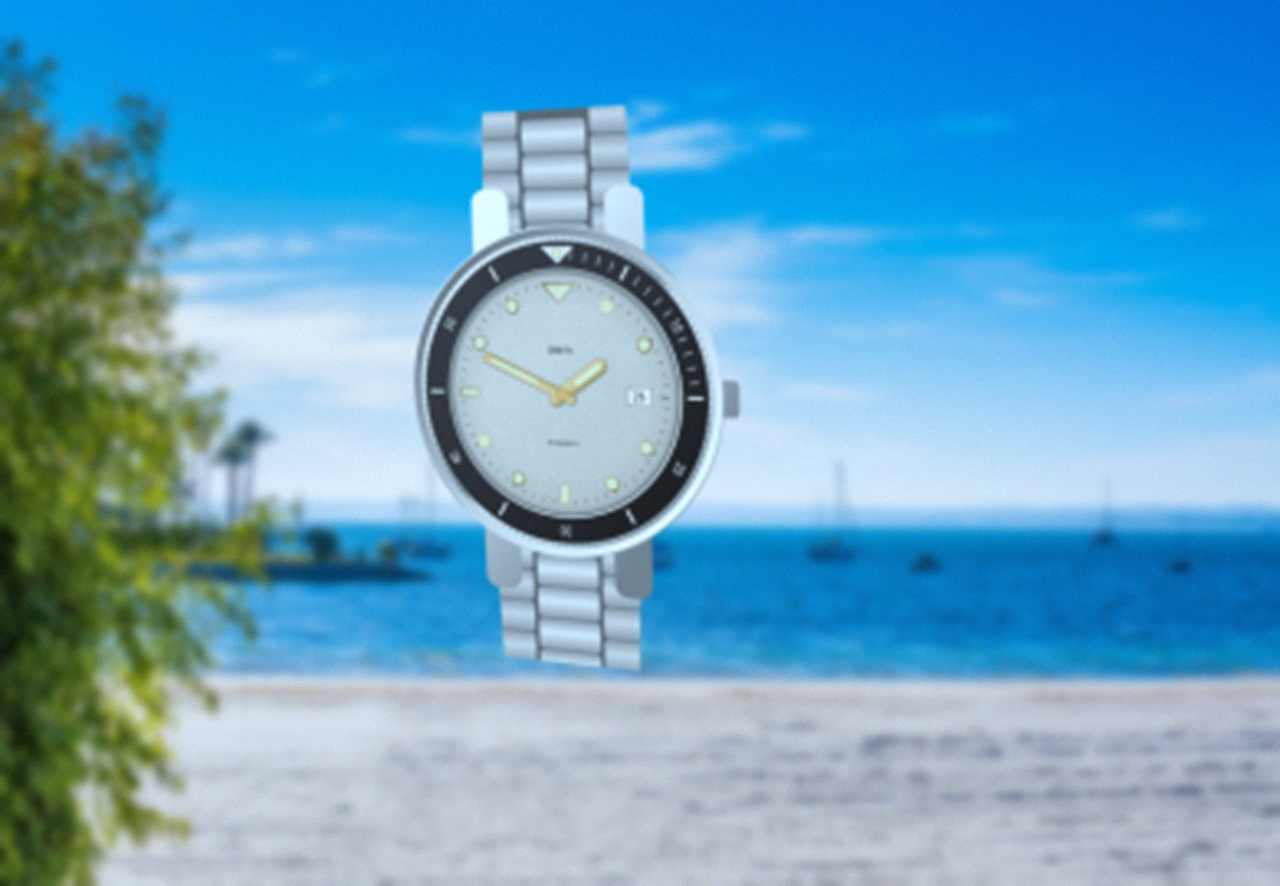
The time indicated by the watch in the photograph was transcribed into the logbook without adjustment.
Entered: 1:49
